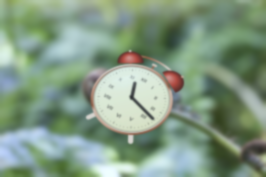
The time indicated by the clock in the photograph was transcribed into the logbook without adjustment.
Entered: 11:18
